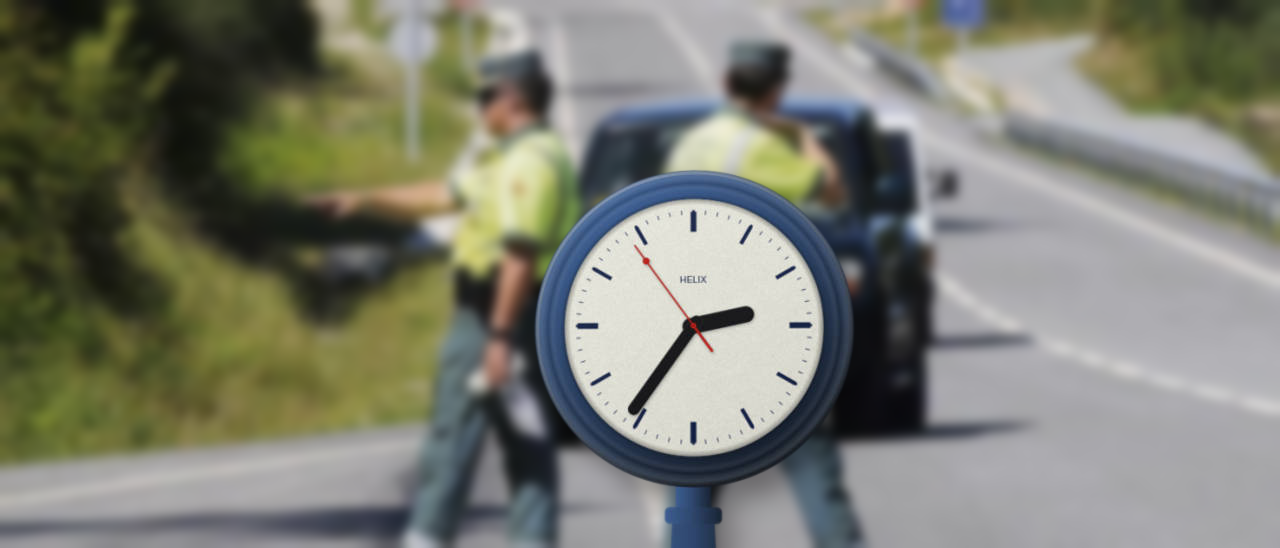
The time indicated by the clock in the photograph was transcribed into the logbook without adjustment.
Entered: 2:35:54
